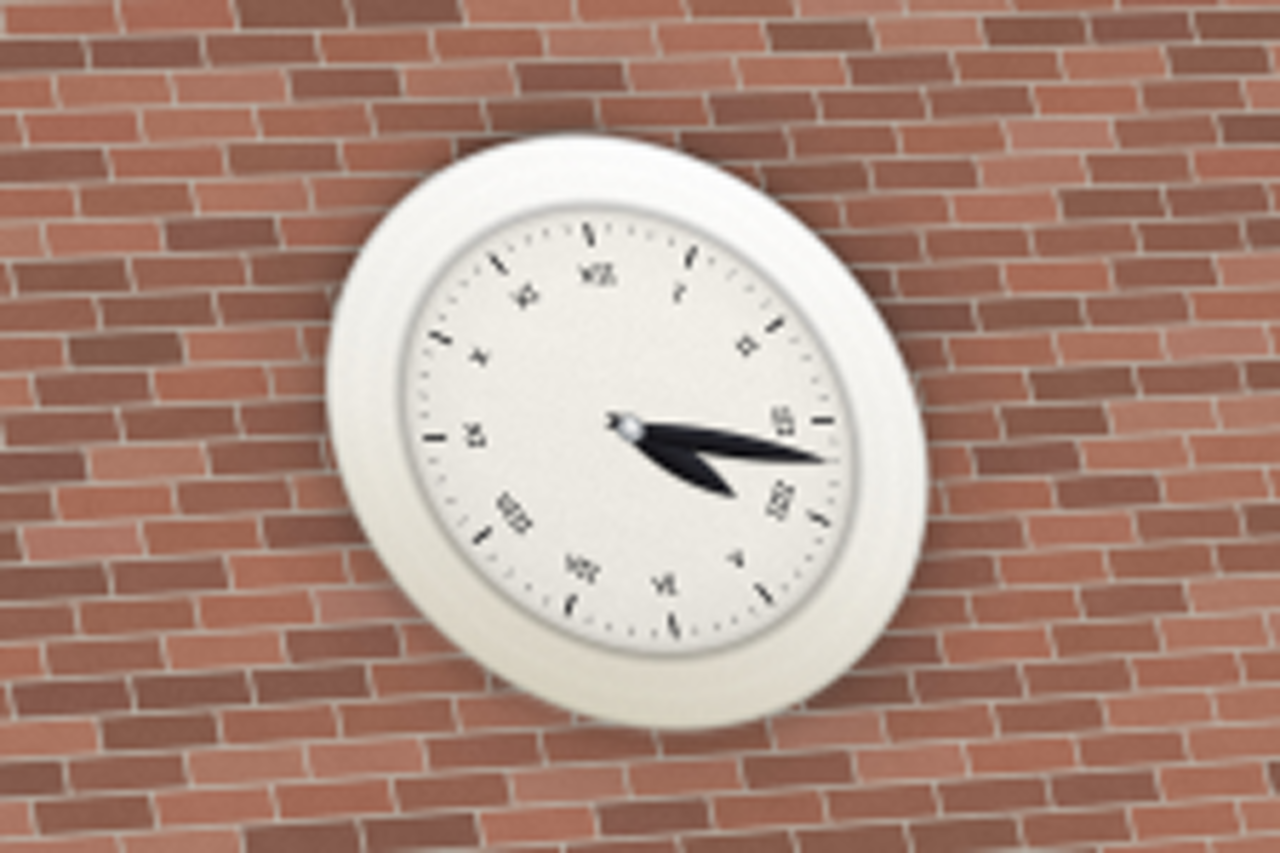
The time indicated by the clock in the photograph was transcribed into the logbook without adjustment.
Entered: 4:17
